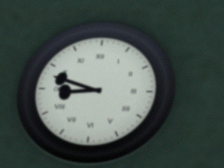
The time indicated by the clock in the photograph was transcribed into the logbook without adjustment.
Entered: 8:48
